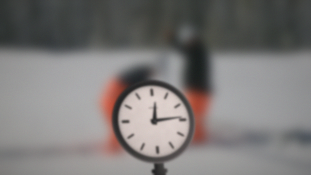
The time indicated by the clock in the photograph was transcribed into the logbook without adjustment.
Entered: 12:14
